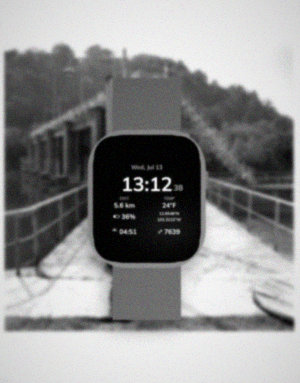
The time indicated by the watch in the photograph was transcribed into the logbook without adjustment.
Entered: 13:12
